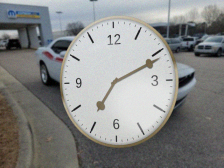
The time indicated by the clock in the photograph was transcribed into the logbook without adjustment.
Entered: 7:11
